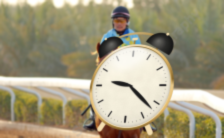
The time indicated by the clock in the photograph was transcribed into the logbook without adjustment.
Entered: 9:22
